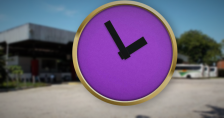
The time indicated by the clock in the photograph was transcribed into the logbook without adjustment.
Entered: 1:55
